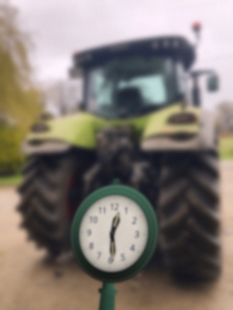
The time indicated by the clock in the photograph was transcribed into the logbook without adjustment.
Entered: 12:29
